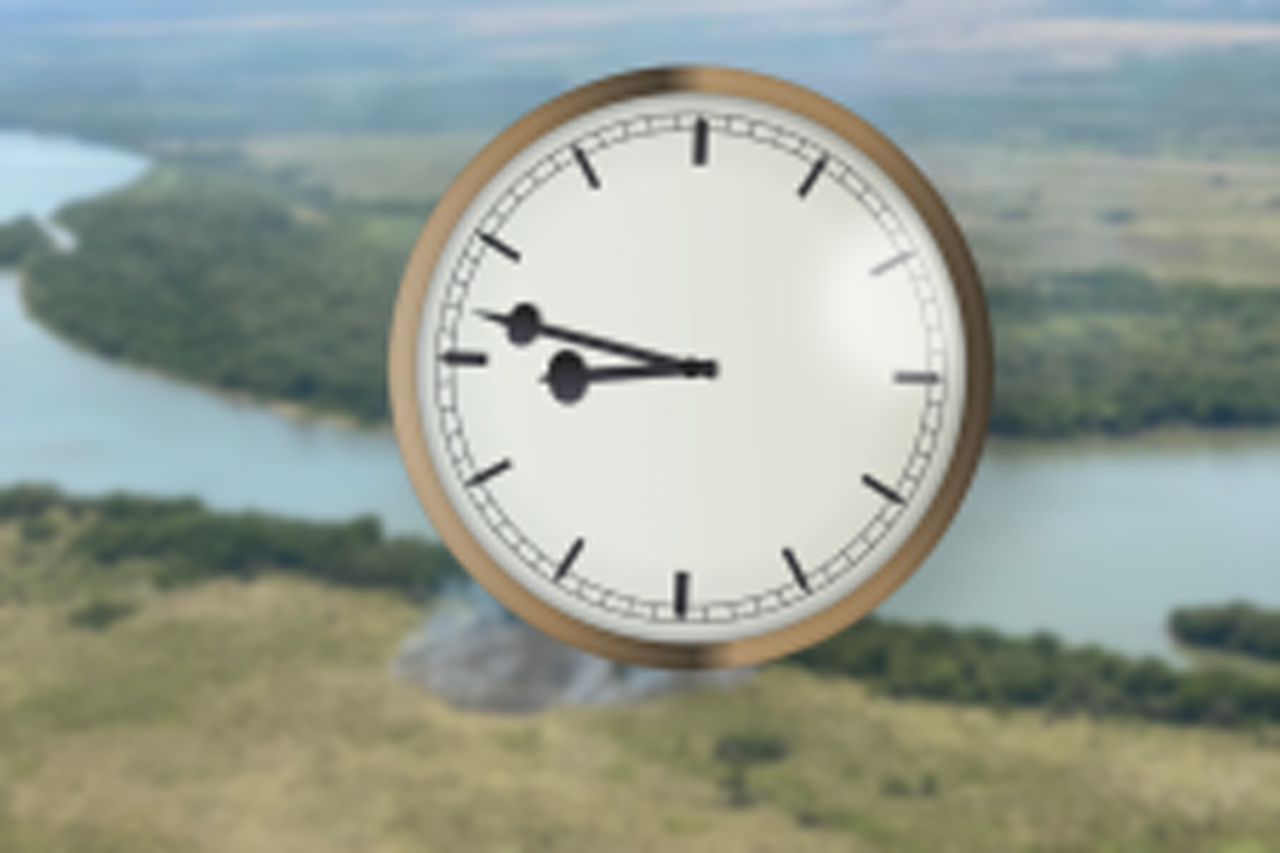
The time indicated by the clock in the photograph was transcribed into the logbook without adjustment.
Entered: 8:47
